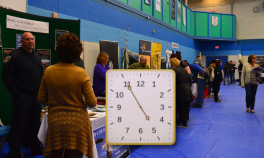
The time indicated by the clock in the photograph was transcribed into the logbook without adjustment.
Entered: 4:55
